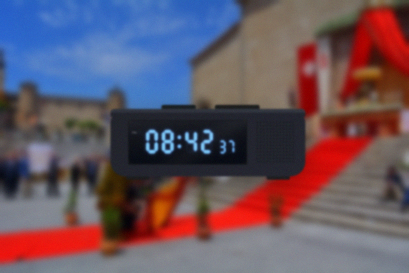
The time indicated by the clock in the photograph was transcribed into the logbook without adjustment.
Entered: 8:42:37
